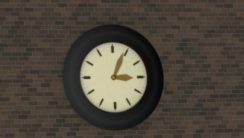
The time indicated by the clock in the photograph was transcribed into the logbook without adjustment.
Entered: 3:04
